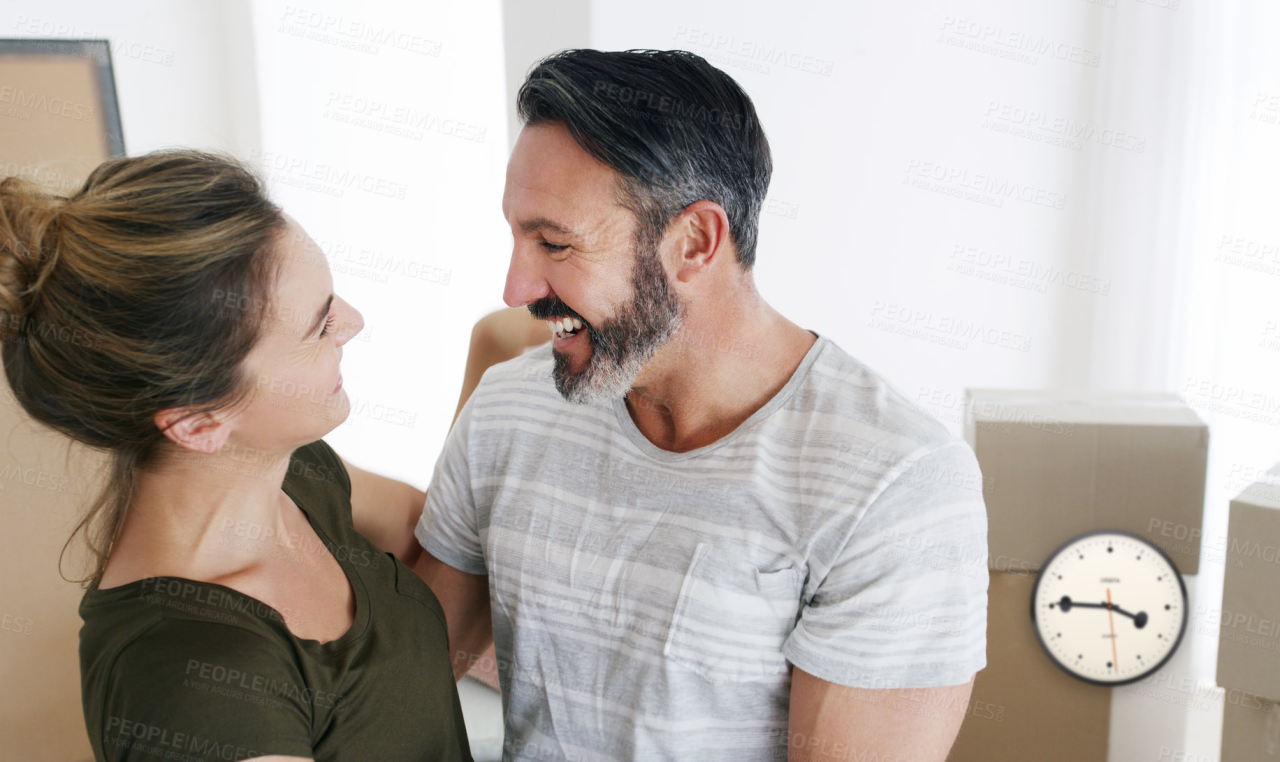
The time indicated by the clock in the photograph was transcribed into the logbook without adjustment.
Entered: 3:45:29
